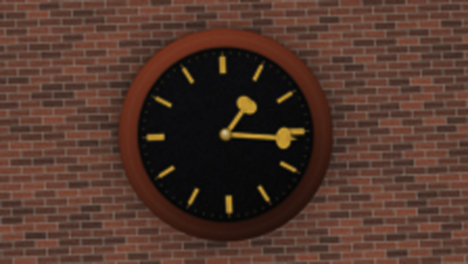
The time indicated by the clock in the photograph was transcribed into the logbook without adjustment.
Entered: 1:16
